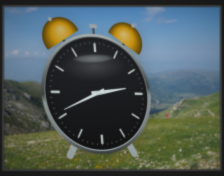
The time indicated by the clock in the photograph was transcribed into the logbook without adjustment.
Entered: 2:41
